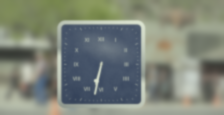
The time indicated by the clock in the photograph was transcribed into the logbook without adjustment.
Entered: 6:32
